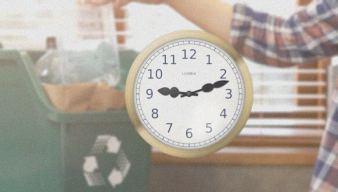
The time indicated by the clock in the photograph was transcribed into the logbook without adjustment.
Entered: 9:12
